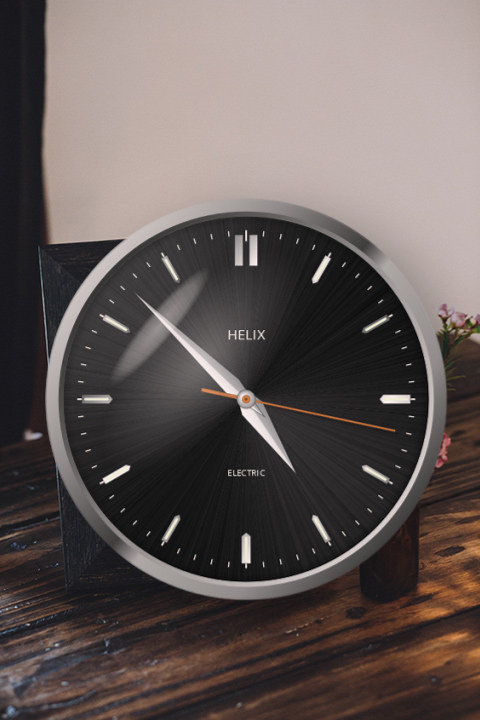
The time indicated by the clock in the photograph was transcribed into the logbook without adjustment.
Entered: 4:52:17
